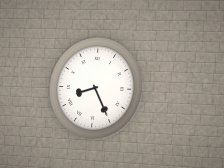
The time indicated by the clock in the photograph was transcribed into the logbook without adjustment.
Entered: 8:25
